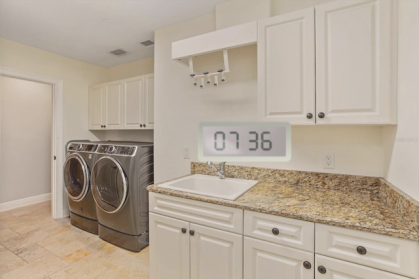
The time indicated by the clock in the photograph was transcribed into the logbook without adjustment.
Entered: 7:36
